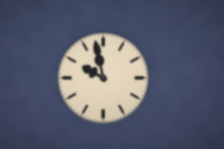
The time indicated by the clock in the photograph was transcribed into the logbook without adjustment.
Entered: 9:58
